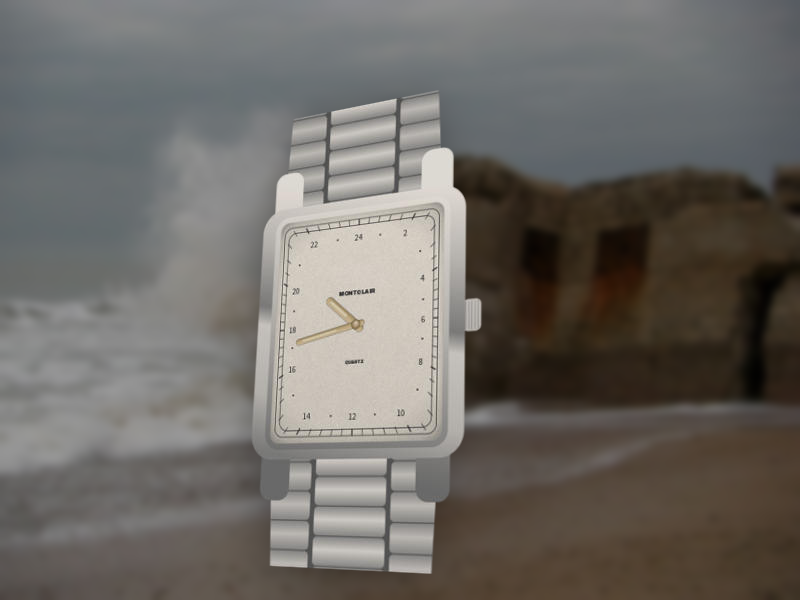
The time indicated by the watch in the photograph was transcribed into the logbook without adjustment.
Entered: 20:43
